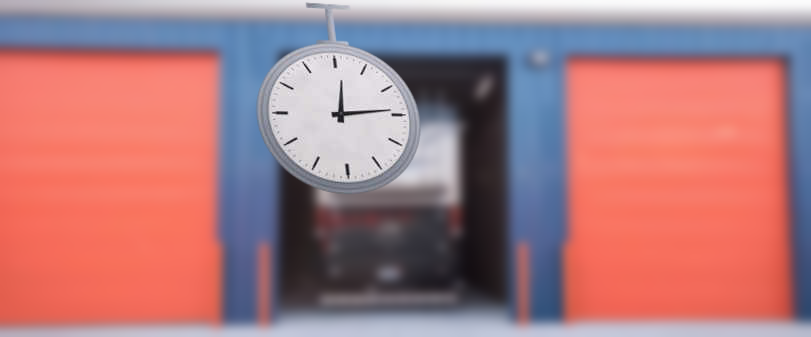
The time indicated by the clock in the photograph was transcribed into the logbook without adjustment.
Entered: 12:14
